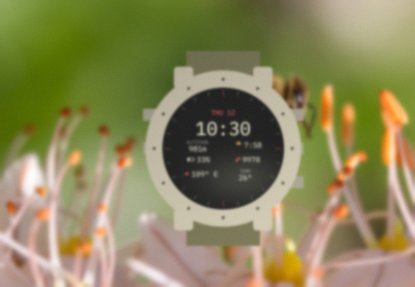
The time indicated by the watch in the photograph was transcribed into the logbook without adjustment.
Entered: 10:30
